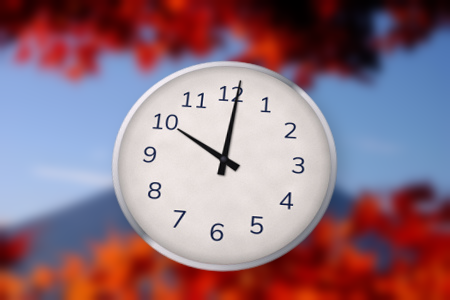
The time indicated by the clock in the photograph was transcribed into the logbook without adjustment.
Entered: 10:01
